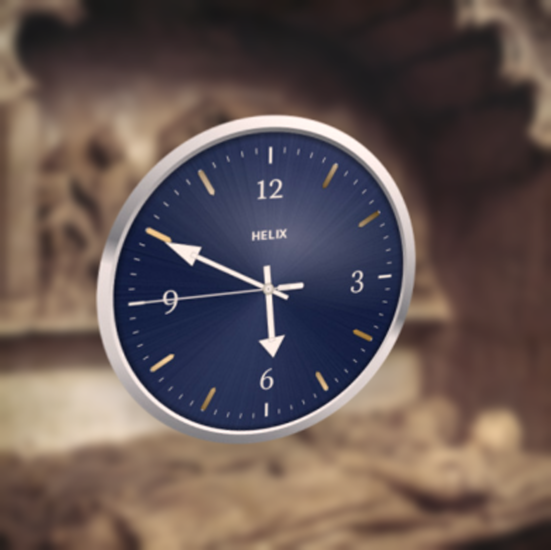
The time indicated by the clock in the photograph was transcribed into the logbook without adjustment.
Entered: 5:49:45
